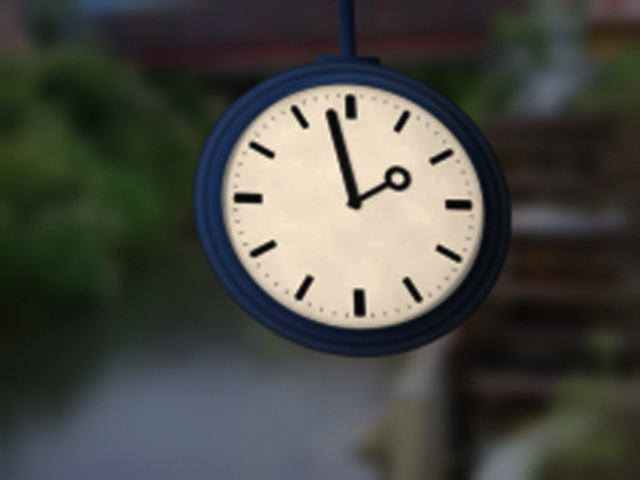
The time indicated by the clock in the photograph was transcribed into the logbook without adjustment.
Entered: 1:58
